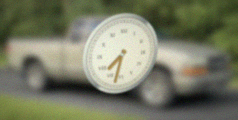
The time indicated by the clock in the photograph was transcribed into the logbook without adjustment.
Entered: 7:32
